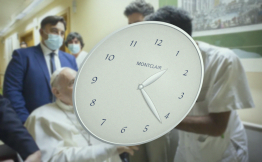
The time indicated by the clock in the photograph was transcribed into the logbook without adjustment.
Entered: 1:22
